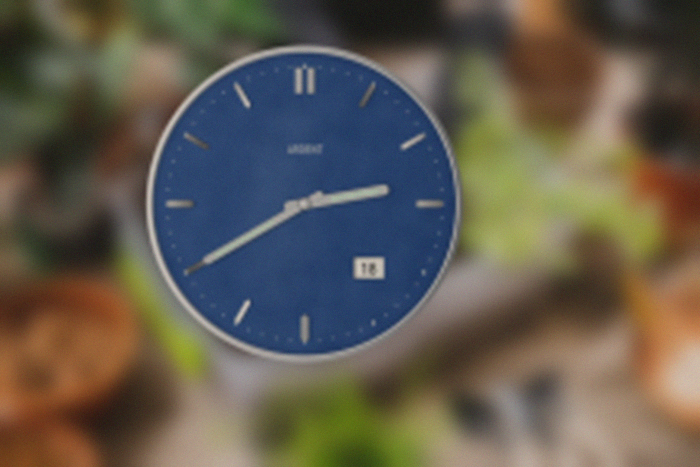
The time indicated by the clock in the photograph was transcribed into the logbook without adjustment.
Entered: 2:40
